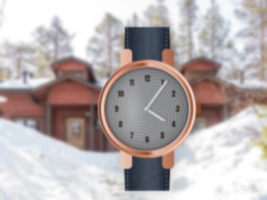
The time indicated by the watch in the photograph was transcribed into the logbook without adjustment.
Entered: 4:06
